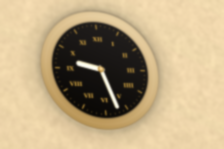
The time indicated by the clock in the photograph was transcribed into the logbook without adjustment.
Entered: 9:27
